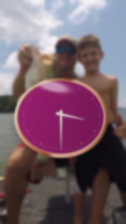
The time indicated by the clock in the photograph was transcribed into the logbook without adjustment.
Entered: 3:30
